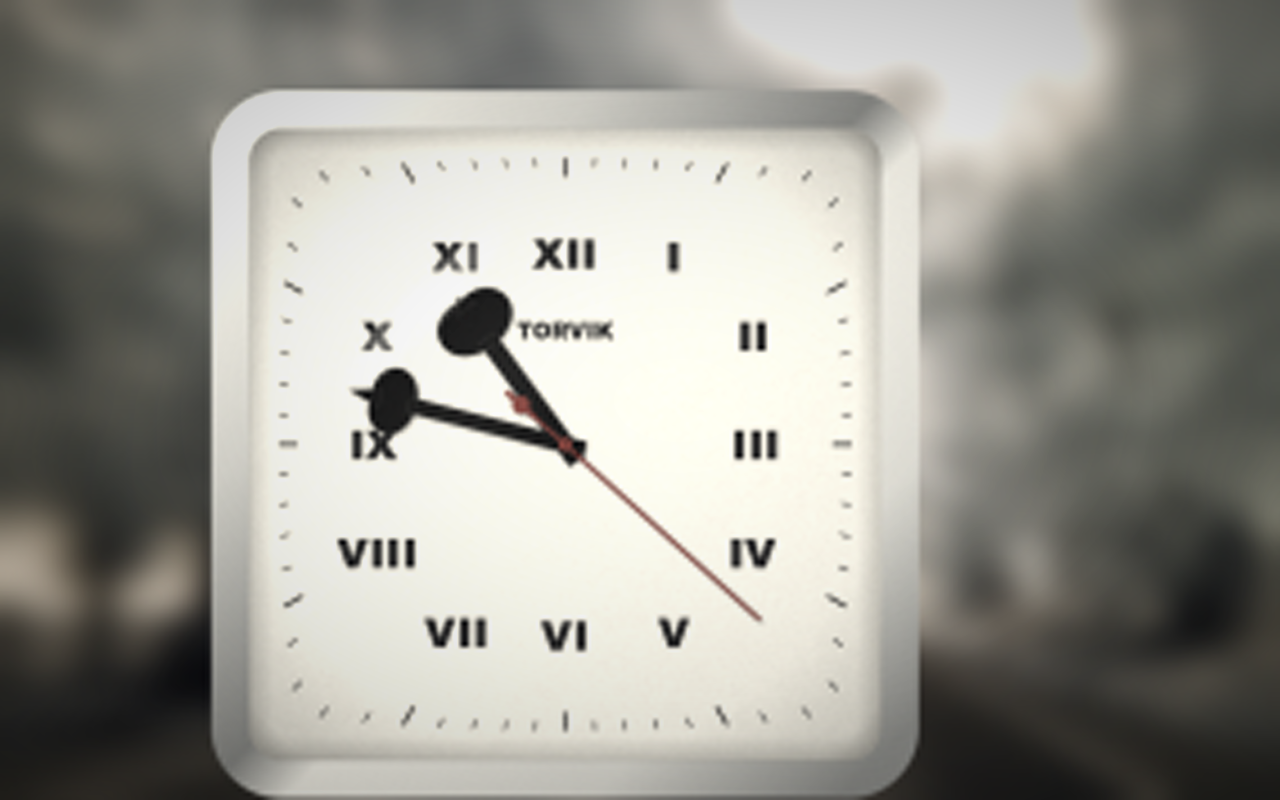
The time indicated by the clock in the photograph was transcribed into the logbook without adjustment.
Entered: 10:47:22
